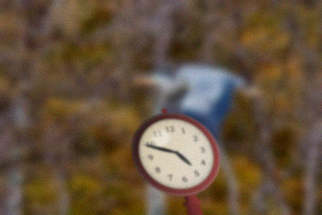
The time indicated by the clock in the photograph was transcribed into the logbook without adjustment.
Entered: 4:49
